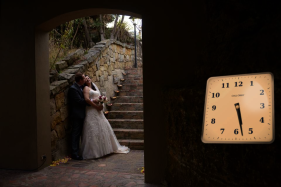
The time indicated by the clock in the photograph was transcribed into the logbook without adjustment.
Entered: 5:28
